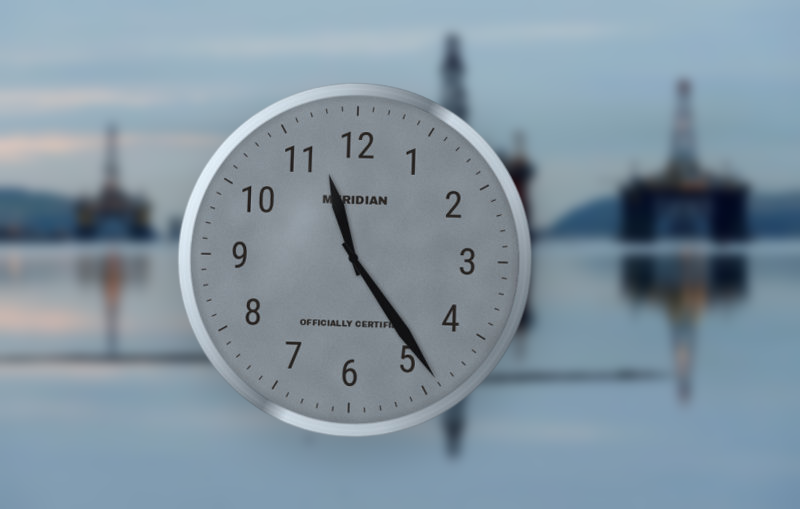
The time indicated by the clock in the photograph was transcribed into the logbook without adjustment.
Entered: 11:24
